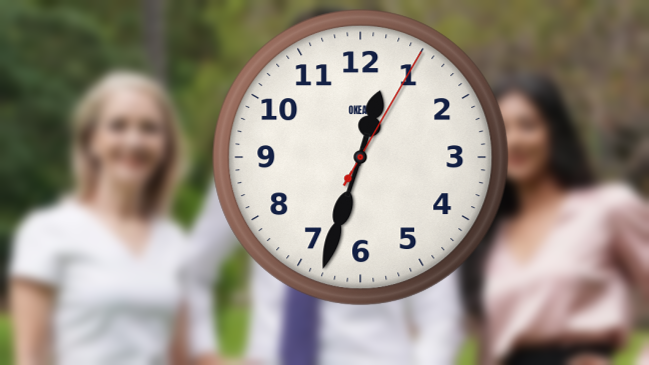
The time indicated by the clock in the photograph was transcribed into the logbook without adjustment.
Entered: 12:33:05
